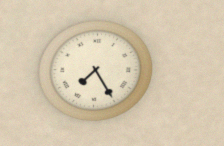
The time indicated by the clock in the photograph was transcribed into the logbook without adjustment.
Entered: 7:25
